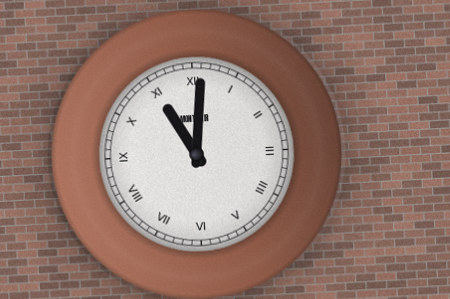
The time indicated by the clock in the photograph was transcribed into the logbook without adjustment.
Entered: 11:01
